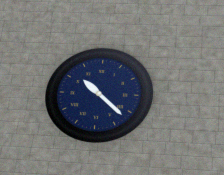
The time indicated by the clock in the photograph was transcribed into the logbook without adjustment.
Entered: 10:22
